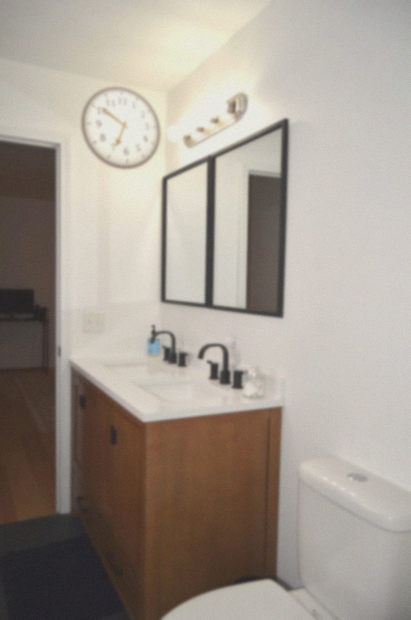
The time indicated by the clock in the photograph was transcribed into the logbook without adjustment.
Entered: 6:51
